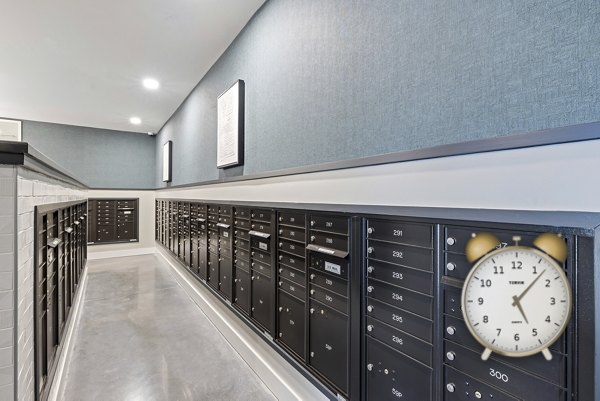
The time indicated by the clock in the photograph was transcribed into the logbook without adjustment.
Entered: 5:07
